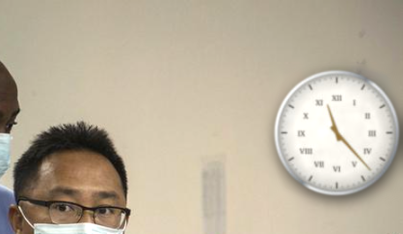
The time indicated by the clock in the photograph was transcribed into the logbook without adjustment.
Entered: 11:23
